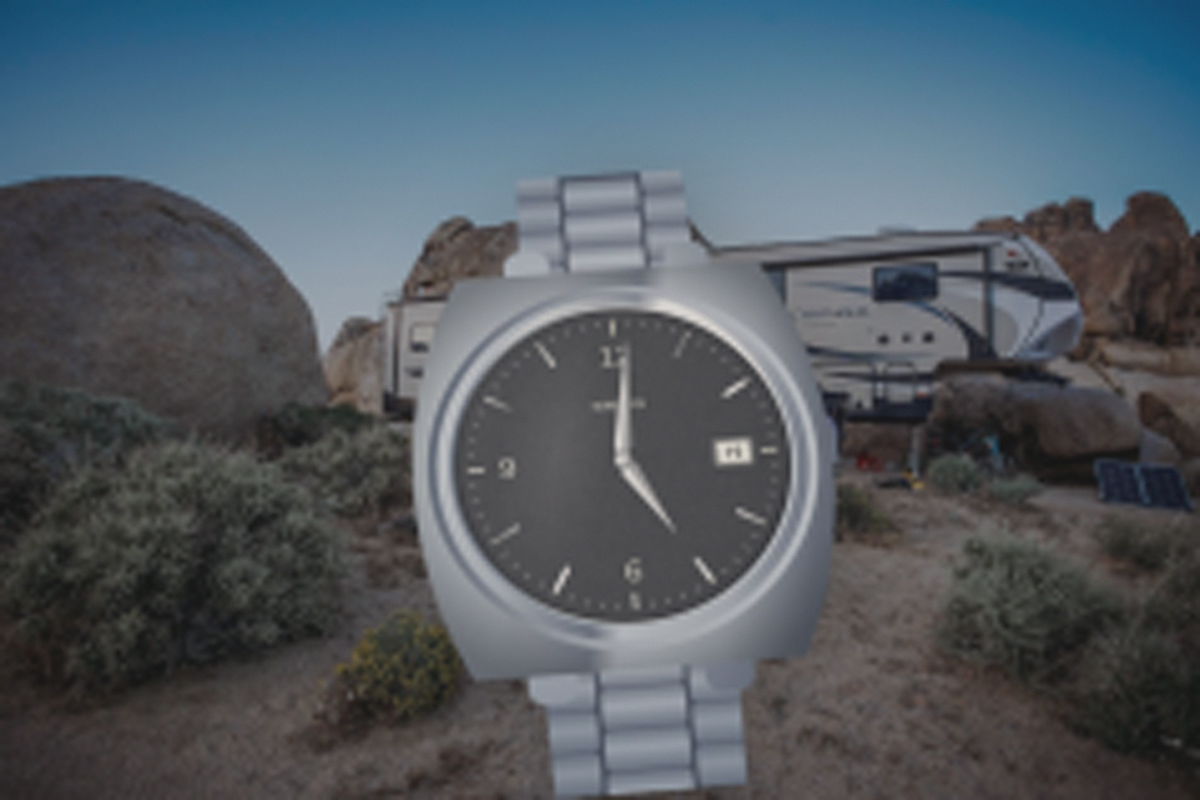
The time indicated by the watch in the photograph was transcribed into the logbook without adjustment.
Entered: 5:01
